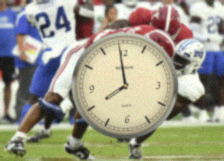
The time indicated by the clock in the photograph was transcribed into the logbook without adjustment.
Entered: 7:59
